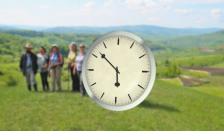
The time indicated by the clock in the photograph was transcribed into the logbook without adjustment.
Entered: 5:52
